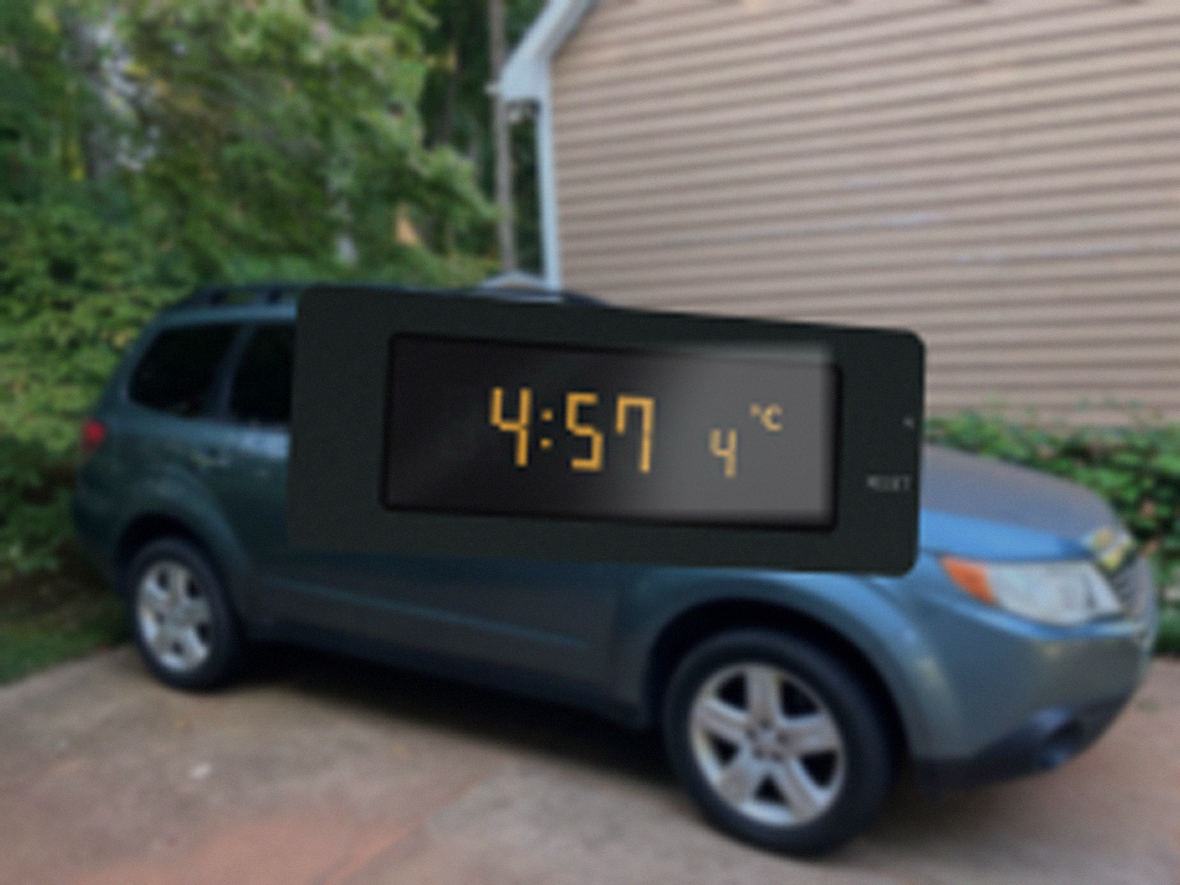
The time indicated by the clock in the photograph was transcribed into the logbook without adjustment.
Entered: 4:57
